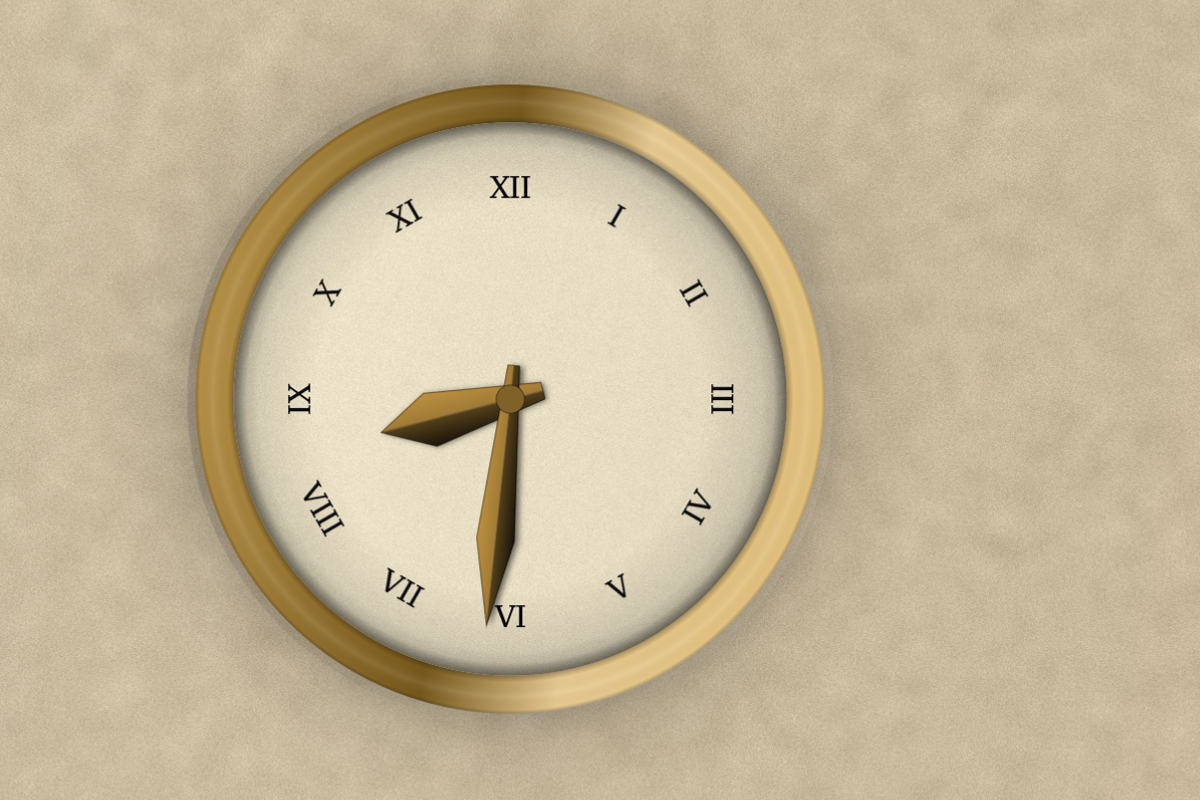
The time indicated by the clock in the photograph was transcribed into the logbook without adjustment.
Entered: 8:31
